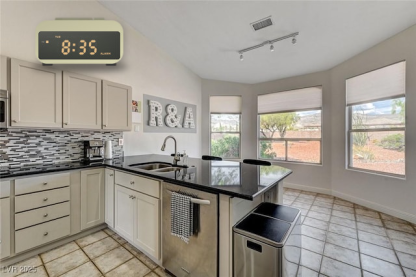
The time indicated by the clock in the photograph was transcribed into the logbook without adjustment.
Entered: 8:35
